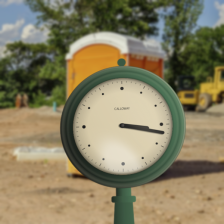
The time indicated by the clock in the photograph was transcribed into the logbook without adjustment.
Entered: 3:17
